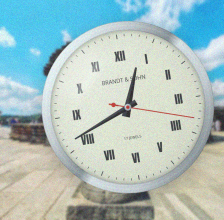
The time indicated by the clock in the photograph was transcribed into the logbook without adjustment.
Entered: 12:41:18
